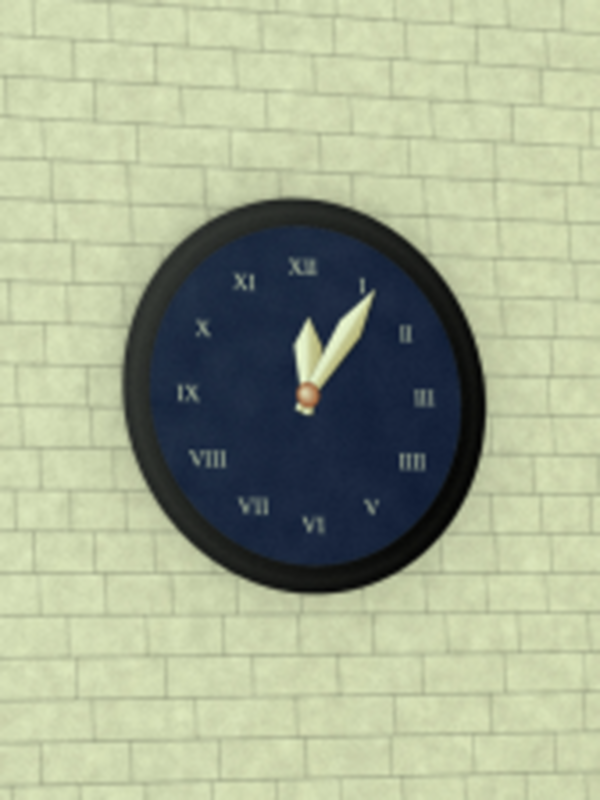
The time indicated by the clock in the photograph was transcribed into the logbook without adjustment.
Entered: 12:06
